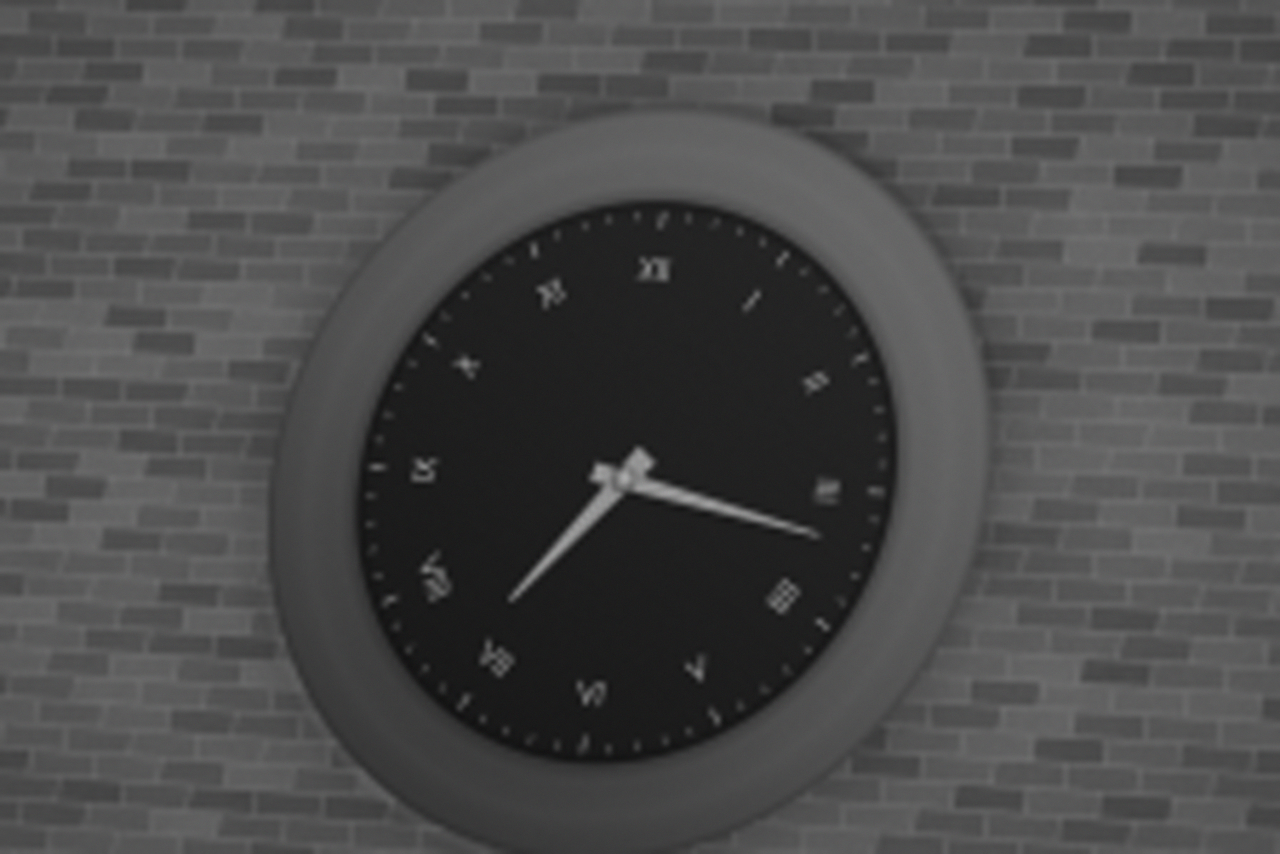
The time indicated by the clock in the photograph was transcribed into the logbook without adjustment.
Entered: 7:17
